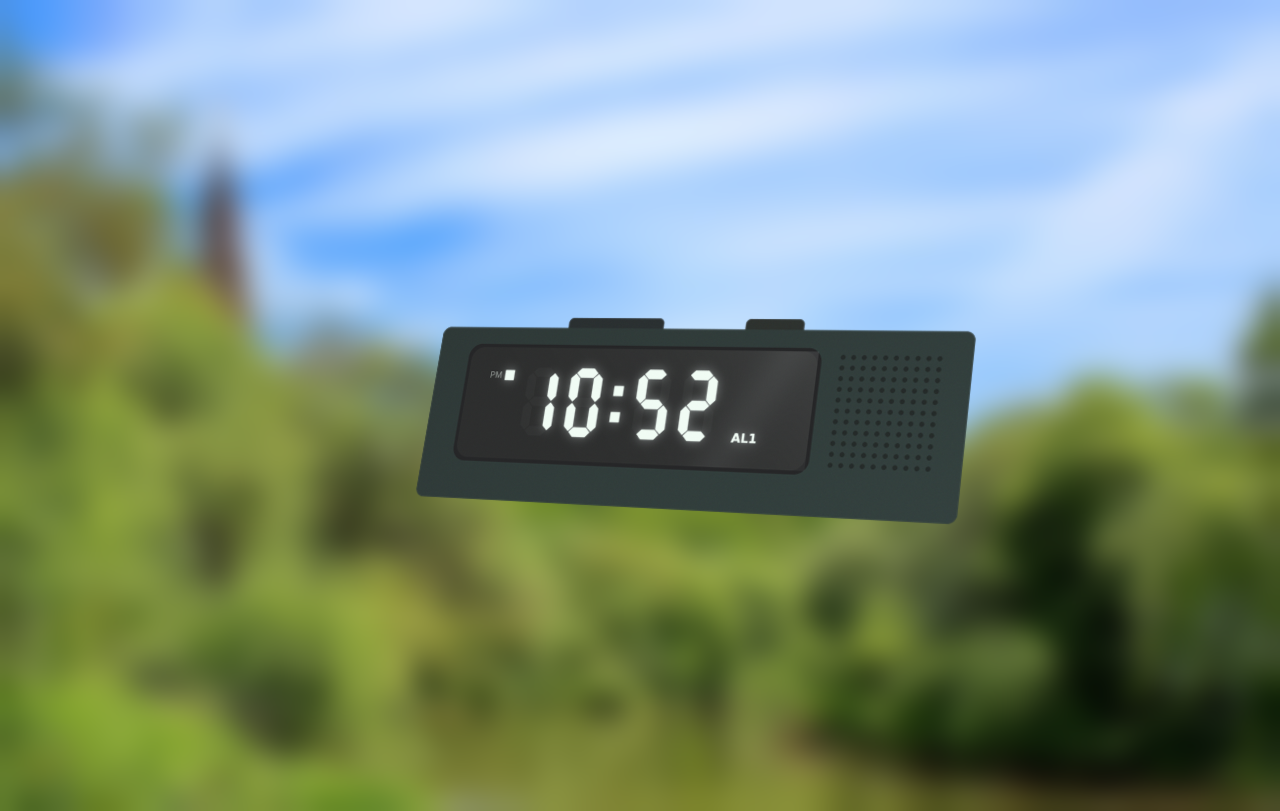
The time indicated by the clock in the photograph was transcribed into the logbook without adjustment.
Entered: 10:52
